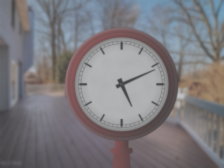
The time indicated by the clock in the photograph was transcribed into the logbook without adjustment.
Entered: 5:11
